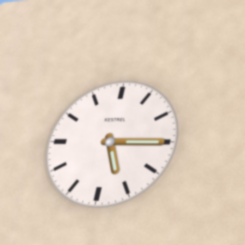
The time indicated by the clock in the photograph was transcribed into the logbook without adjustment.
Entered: 5:15
